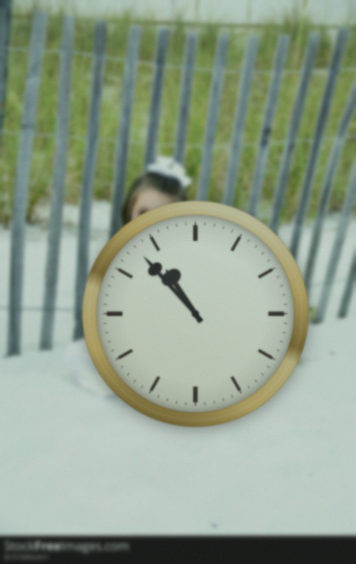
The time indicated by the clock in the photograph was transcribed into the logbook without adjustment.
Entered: 10:53
